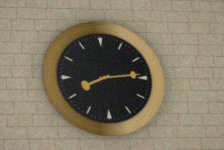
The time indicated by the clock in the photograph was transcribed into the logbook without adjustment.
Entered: 8:14
